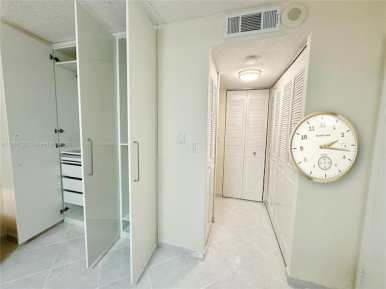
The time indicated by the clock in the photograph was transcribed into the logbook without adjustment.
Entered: 2:17
